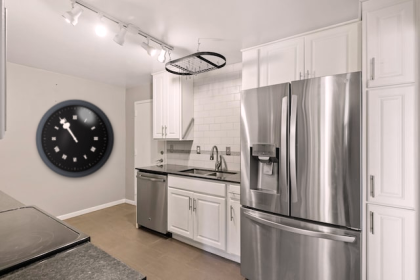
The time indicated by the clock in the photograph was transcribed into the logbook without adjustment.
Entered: 10:54
